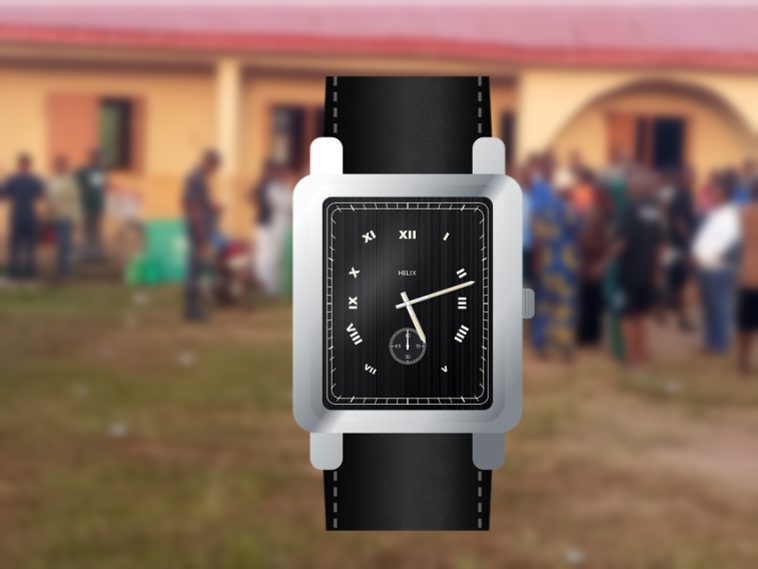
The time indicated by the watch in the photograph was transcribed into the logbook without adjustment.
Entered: 5:12
